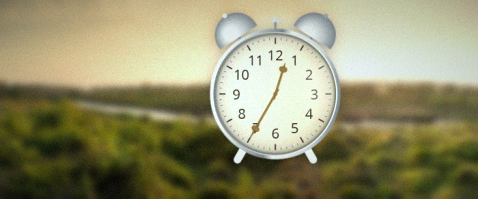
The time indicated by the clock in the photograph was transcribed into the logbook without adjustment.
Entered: 12:35
